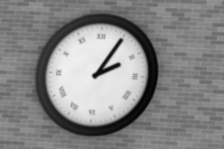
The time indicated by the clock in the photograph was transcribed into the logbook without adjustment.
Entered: 2:05
